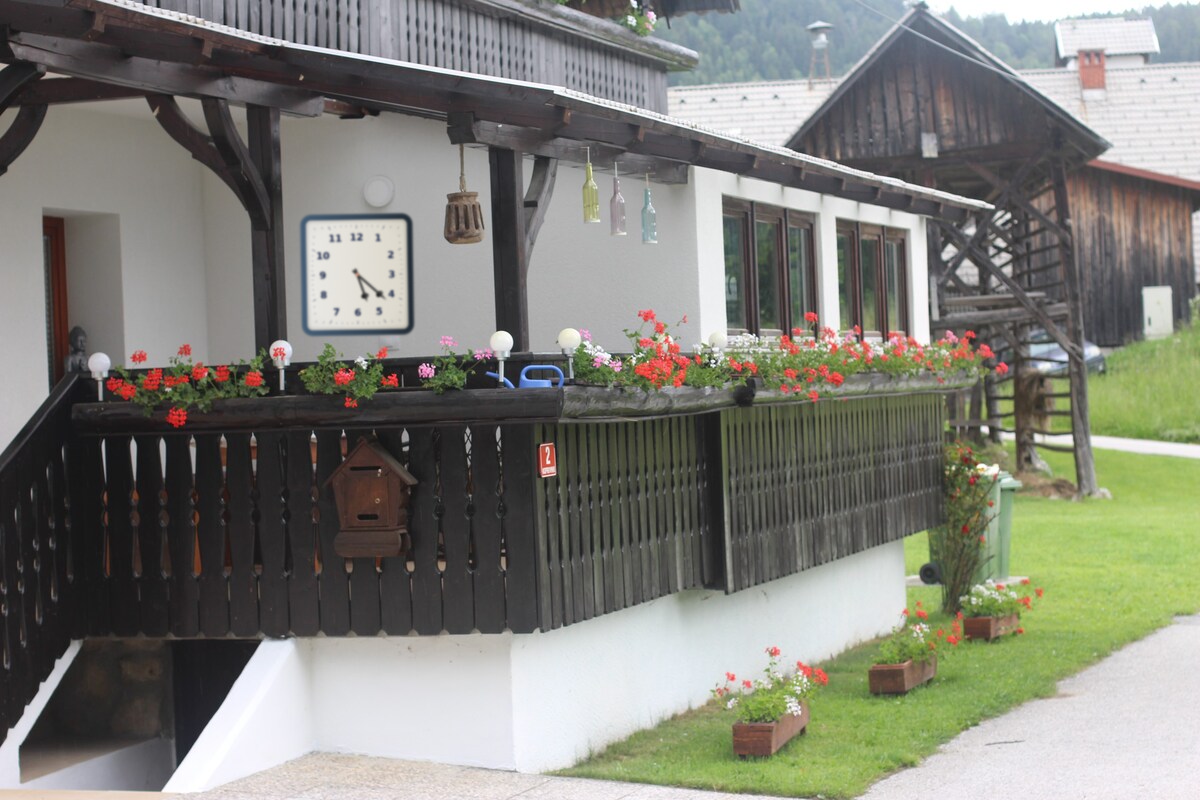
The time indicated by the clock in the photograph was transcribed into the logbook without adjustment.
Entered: 5:22
